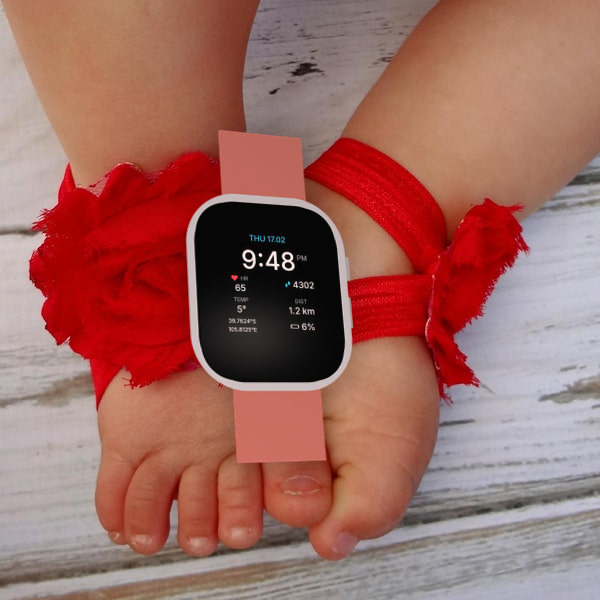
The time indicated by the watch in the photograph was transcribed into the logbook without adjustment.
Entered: 9:48
